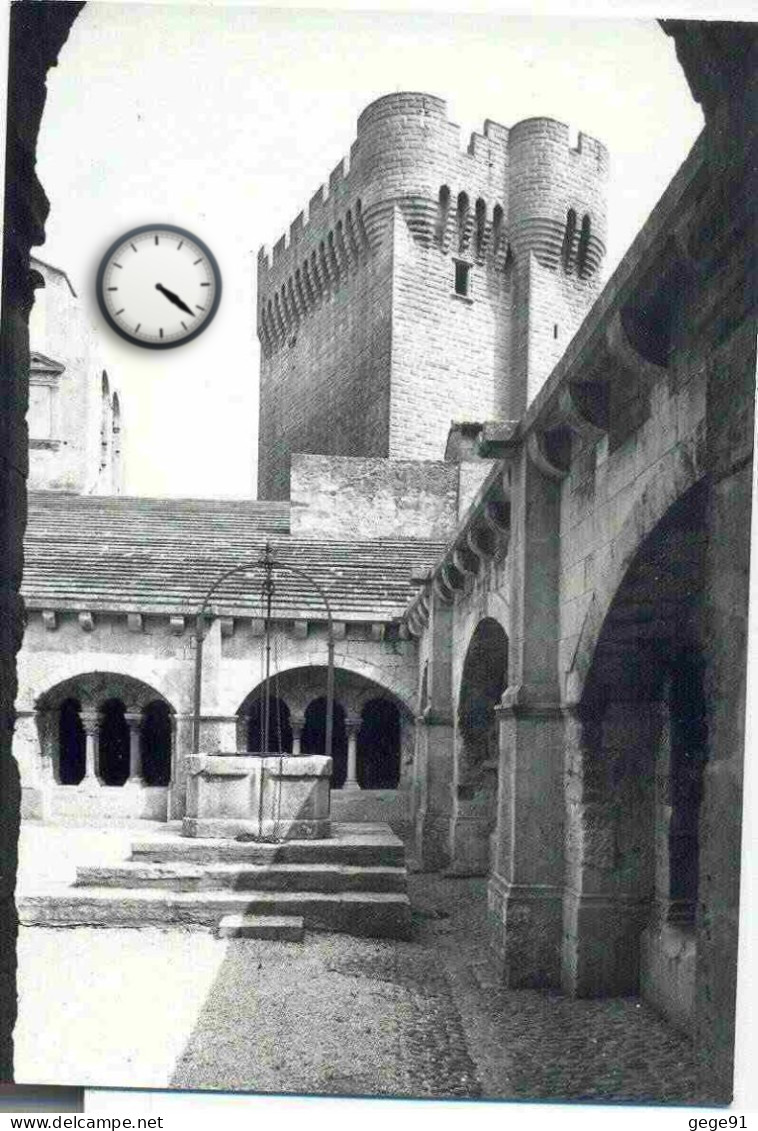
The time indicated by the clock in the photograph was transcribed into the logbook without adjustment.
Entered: 4:22
